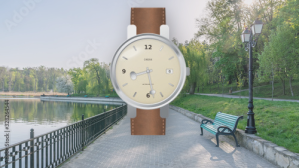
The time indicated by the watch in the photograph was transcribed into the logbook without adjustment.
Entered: 8:28
